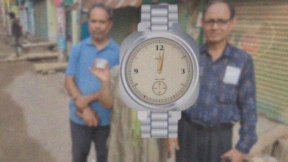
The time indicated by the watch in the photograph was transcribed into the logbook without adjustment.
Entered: 12:02
